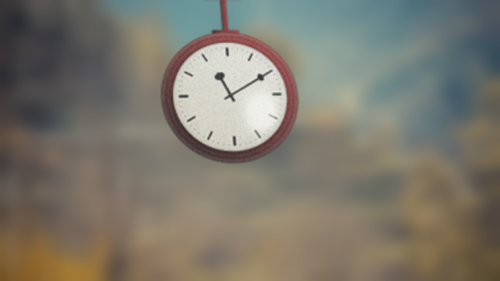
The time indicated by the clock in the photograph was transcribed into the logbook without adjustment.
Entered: 11:10
